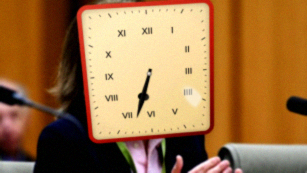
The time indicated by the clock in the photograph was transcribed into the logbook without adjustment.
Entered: 6:33
